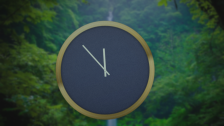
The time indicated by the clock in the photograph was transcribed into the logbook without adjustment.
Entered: 11:53
